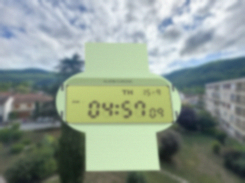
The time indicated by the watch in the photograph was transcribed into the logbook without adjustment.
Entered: 4:57
